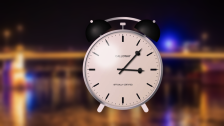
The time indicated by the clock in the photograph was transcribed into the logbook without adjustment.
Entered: 3:07
